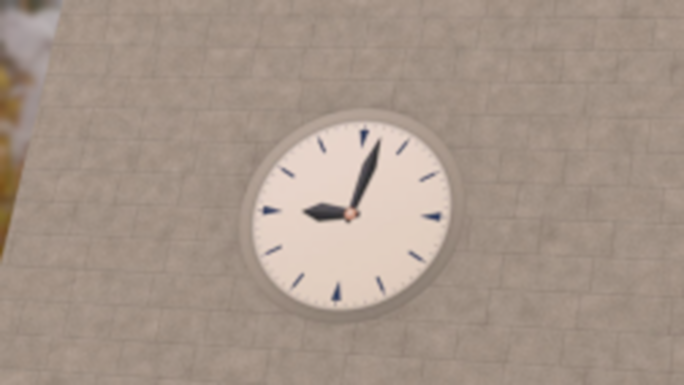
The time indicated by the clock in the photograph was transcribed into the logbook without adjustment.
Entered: 9:02
